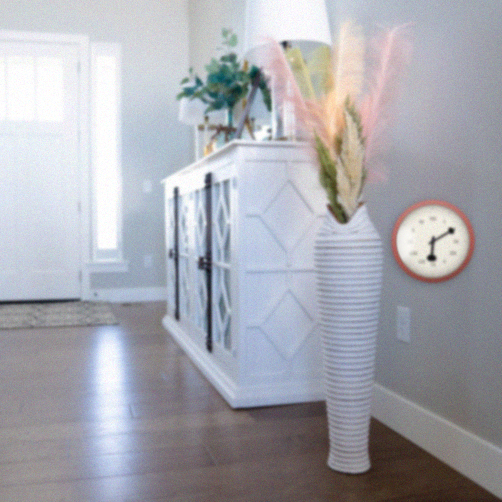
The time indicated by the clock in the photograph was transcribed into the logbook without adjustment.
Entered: 6:10
